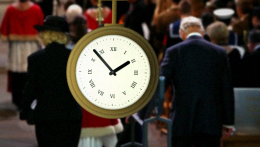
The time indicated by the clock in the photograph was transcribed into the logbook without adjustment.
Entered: 1:53
